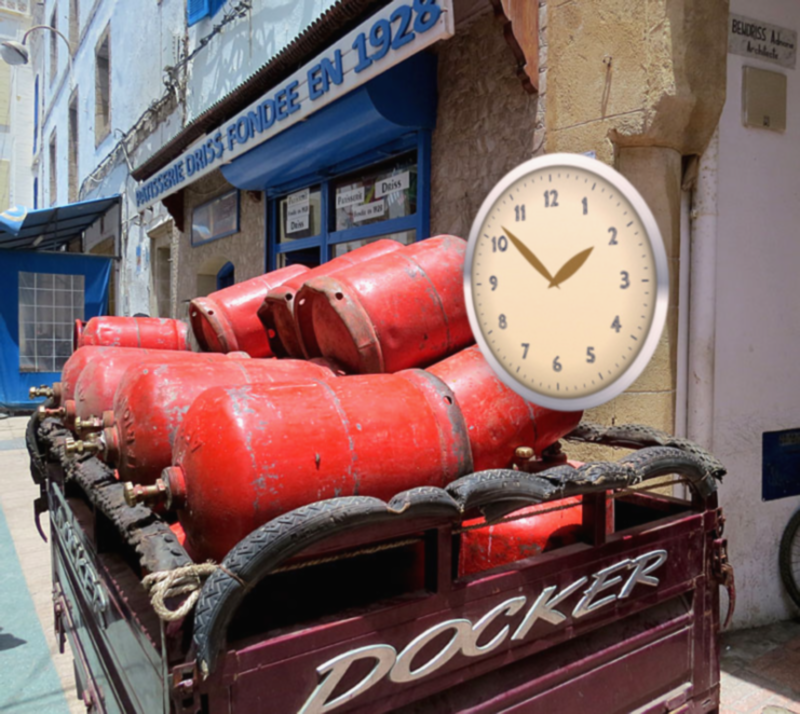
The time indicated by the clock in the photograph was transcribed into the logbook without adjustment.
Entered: 1:52
